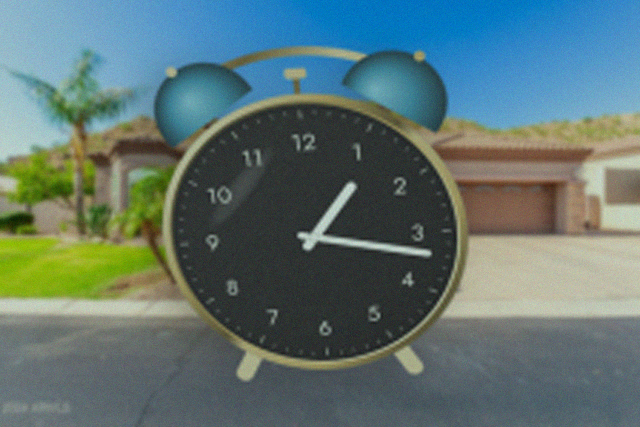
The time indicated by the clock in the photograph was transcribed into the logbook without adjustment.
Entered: 1:17
